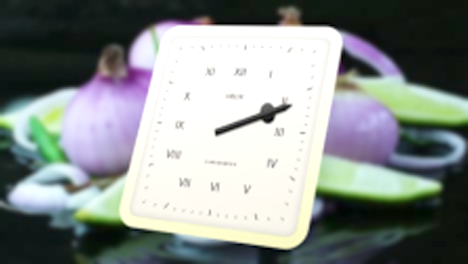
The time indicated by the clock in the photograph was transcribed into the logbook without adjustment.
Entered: 2:11
